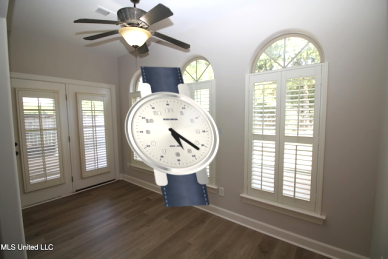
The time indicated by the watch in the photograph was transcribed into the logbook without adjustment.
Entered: 5:22
